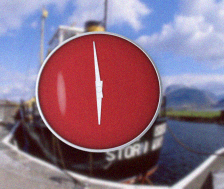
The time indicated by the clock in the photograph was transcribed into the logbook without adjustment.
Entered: 5:59
